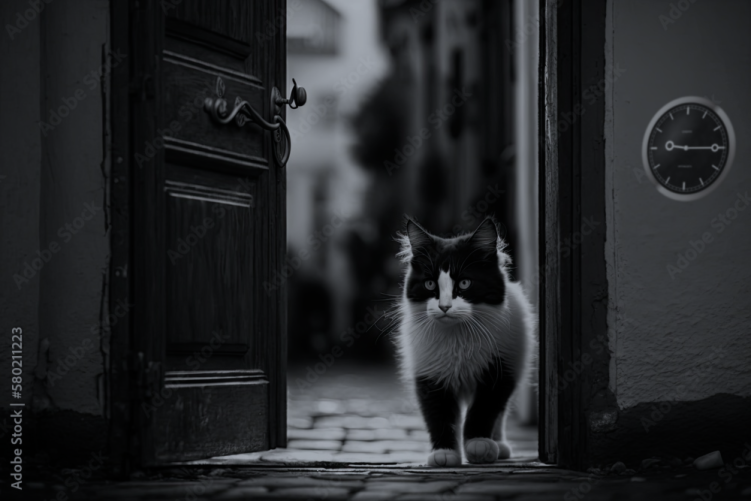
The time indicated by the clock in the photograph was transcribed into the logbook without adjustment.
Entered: 9:15
